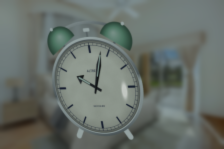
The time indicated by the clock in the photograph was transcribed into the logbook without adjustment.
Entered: 10:03
